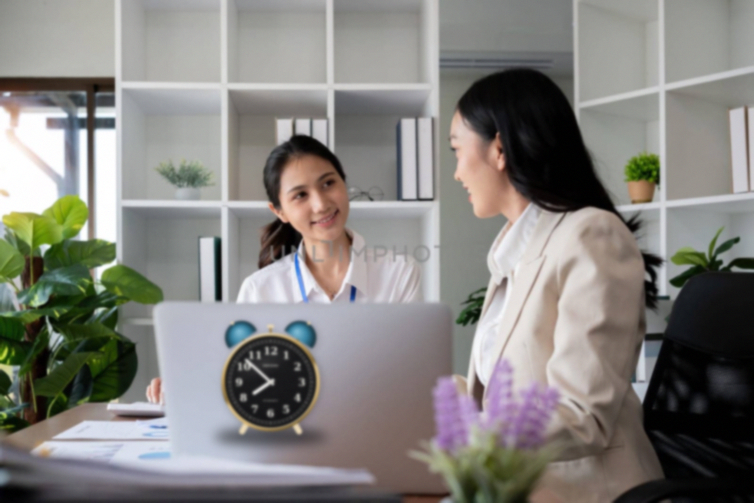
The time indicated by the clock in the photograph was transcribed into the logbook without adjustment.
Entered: 7:52
